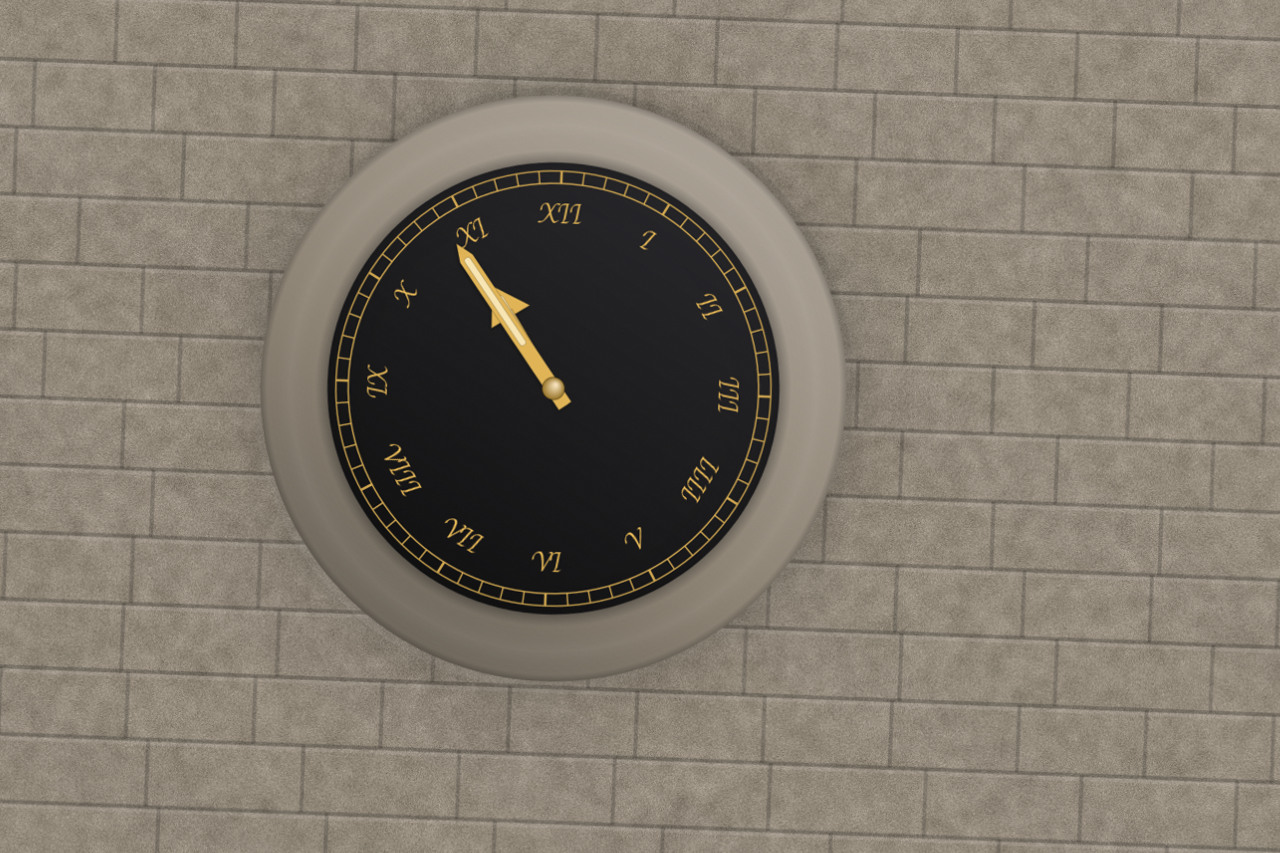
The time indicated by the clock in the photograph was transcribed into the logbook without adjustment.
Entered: 10:54
